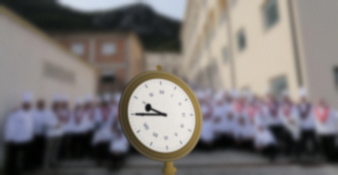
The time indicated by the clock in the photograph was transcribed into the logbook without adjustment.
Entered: 9:45
